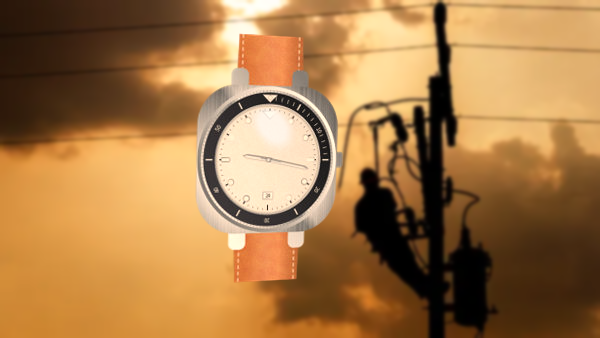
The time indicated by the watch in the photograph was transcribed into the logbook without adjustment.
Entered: 9:17
